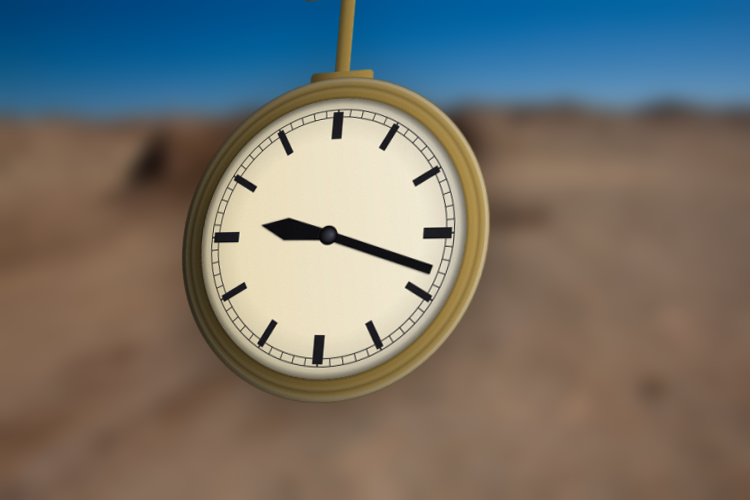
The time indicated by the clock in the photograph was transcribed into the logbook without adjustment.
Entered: 9:18
